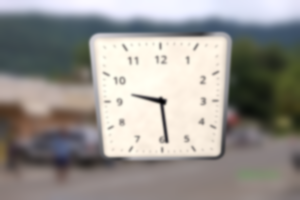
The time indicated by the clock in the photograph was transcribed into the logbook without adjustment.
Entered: 9:29
